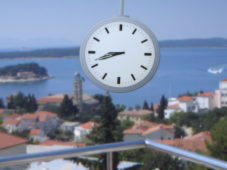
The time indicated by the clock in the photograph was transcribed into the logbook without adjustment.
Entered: 8:42
